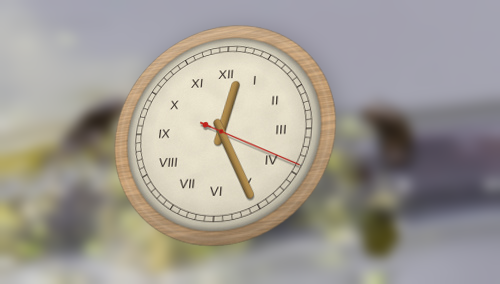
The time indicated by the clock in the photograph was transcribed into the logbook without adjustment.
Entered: 12:25:19
